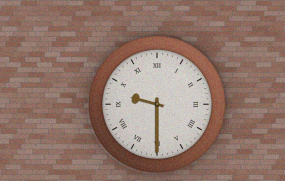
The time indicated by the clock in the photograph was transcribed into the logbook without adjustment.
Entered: 9:30
